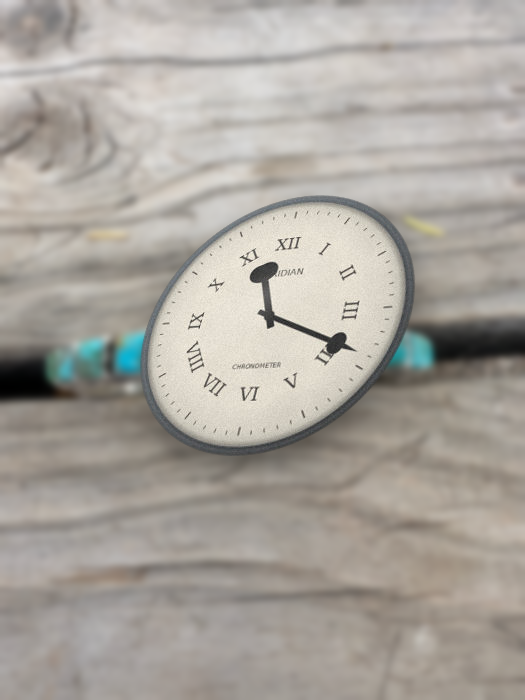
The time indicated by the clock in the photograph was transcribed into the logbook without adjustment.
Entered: 11:19
